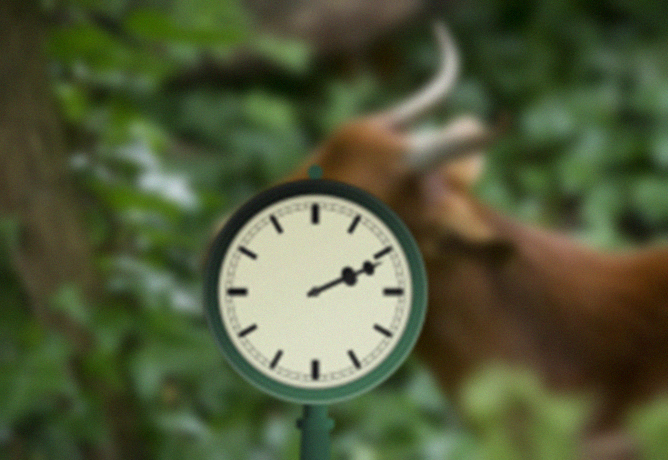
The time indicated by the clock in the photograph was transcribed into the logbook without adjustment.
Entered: 2:11
